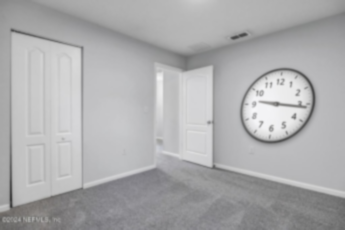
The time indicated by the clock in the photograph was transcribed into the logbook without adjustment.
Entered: 9:16
